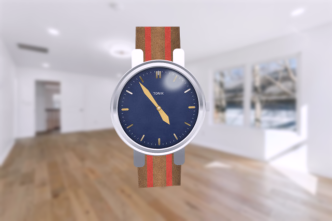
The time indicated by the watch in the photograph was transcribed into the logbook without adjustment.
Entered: 4:54
